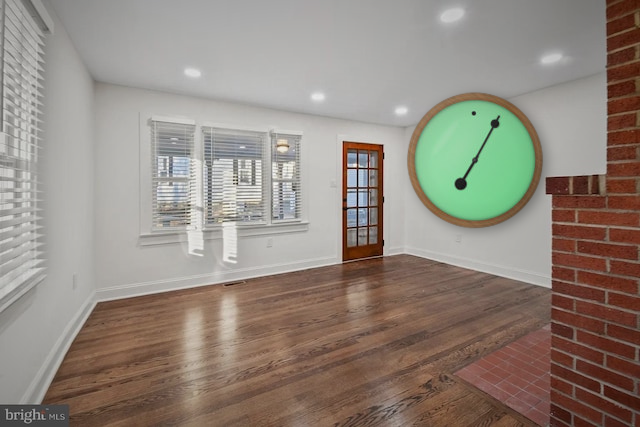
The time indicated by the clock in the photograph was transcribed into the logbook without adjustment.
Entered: 7:05
